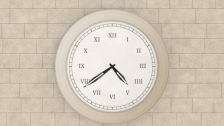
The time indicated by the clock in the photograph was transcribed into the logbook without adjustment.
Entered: 4:39
